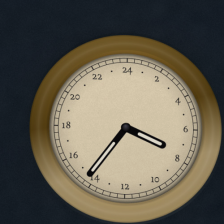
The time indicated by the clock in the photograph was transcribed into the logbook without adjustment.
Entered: 7:36
